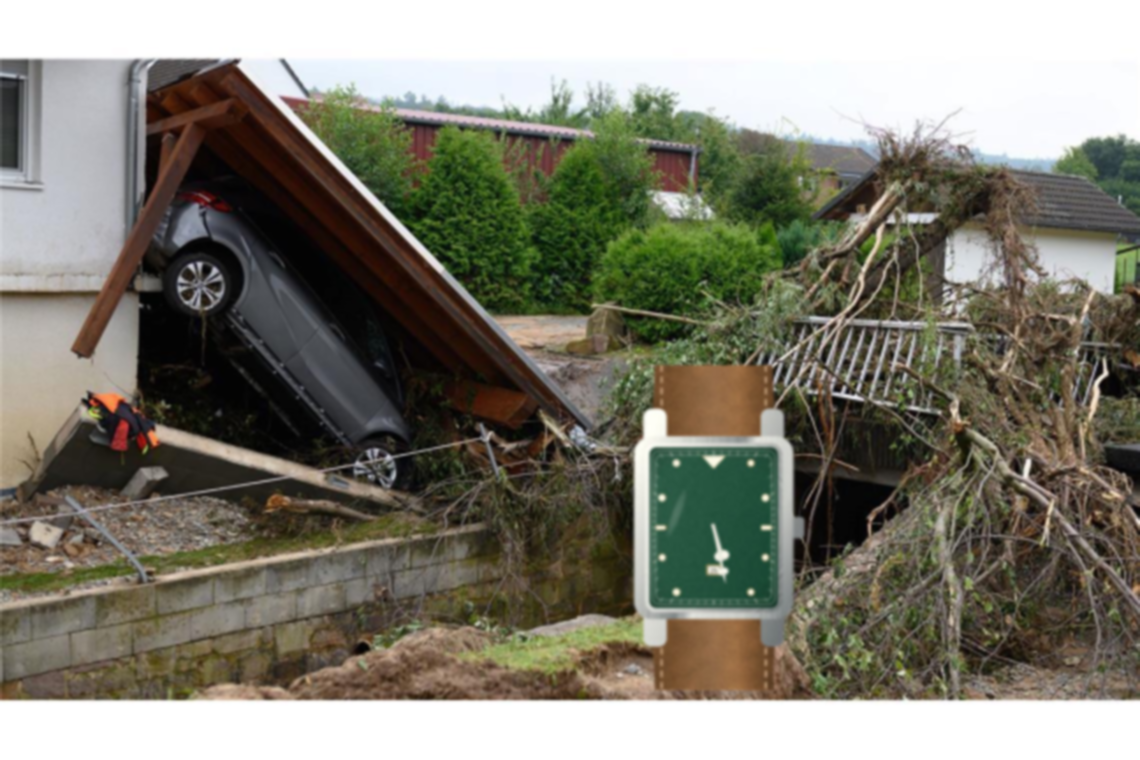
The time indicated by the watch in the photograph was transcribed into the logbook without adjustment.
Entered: 5:28
